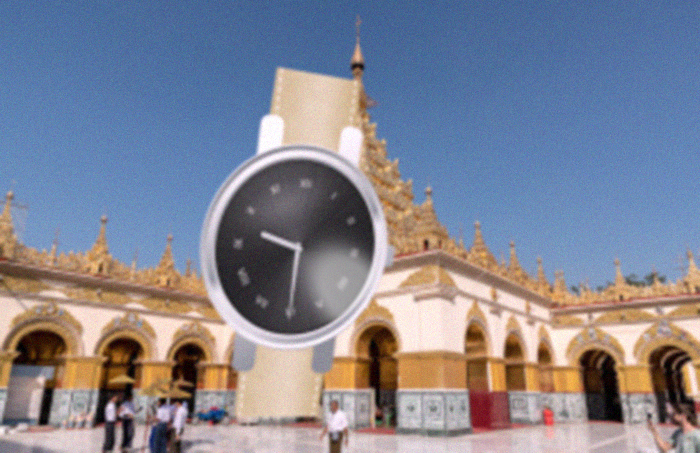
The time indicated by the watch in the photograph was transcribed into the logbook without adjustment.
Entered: 9:30
